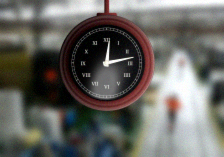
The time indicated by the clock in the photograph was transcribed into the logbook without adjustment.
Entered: 12:13
